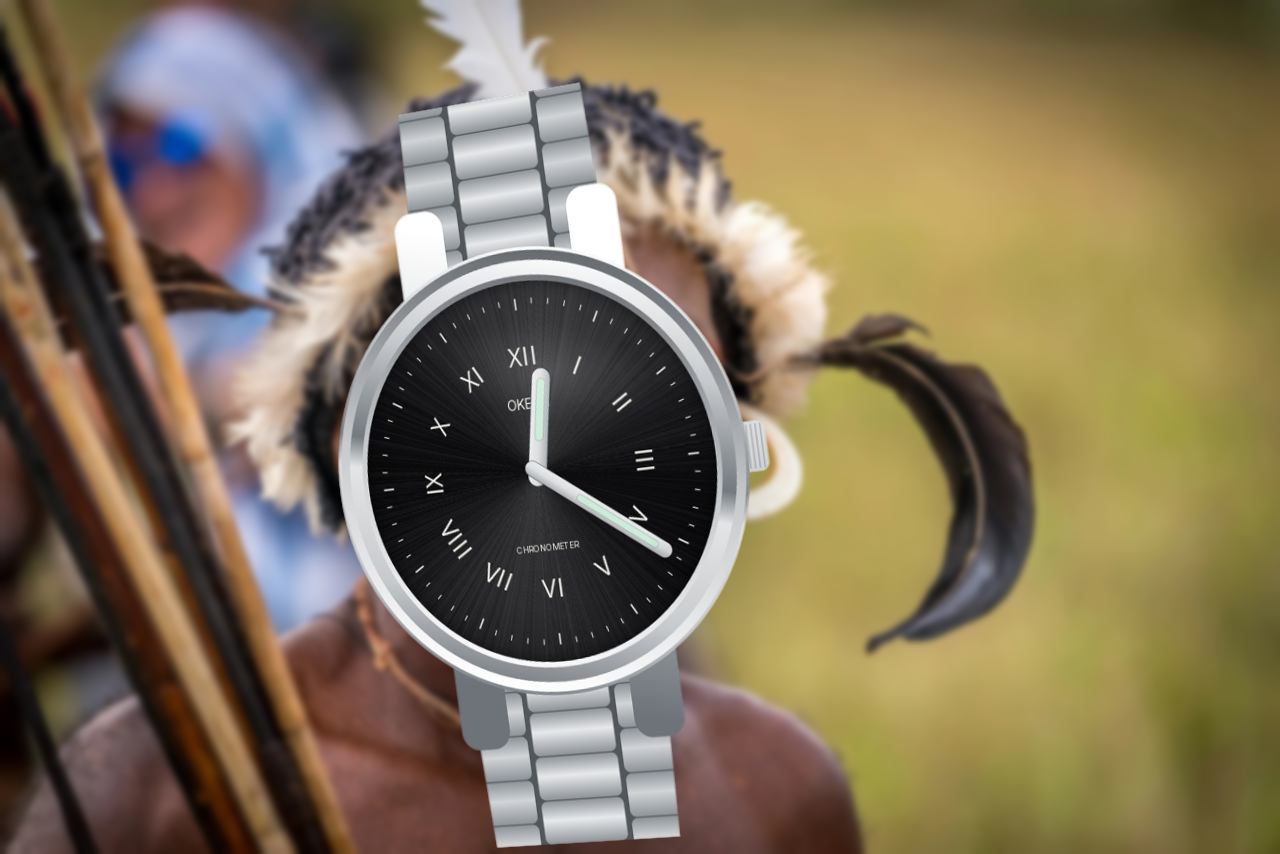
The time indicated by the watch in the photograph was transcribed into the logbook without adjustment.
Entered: 12:21
